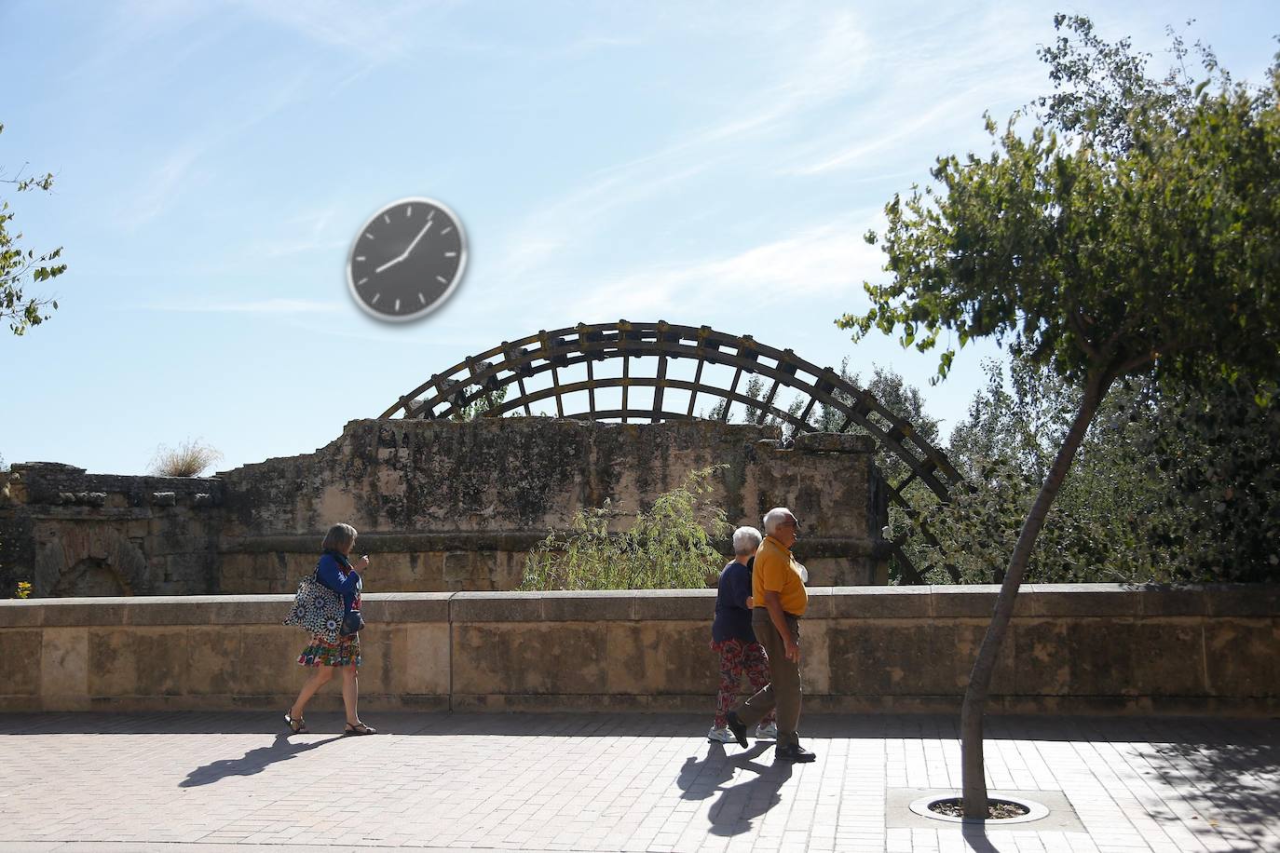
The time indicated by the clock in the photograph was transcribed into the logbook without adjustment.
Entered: 8:06
